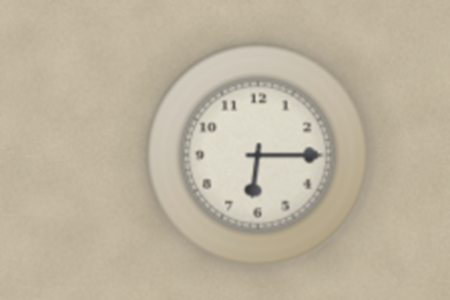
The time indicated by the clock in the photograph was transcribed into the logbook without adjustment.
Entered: 6:15
